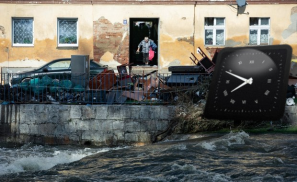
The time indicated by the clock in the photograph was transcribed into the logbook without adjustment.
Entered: 7:49
